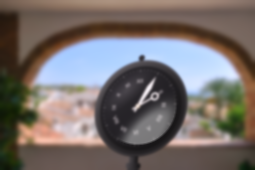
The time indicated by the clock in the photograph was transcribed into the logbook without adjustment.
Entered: 2:05
